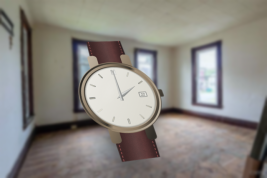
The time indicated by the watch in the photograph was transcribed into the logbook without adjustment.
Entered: 2:00
